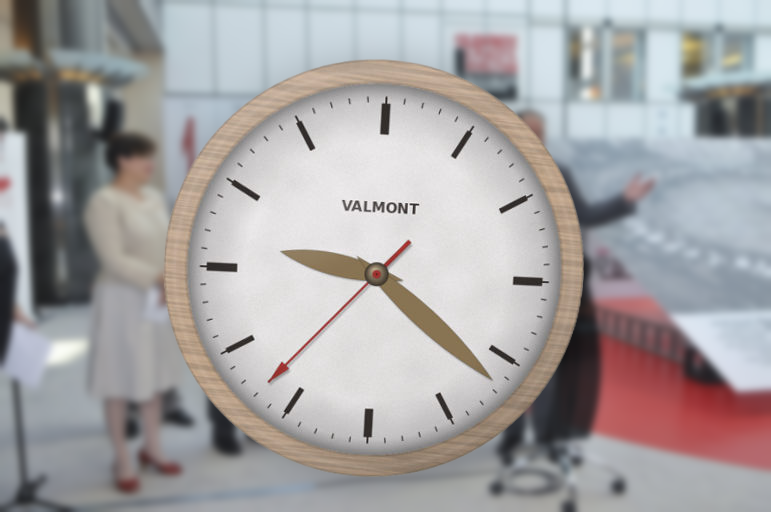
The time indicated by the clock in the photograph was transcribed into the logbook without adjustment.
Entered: 9:21:37
